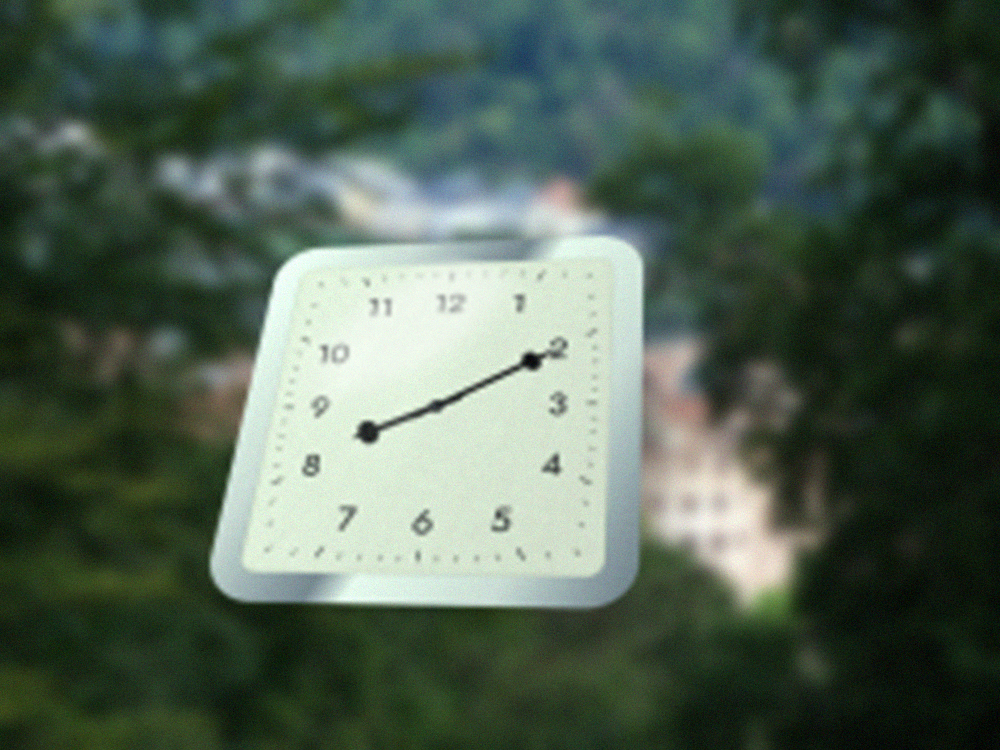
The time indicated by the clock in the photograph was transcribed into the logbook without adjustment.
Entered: 8:10
